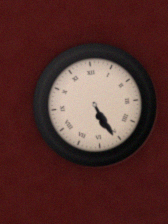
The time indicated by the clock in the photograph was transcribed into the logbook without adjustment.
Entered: 5:26
